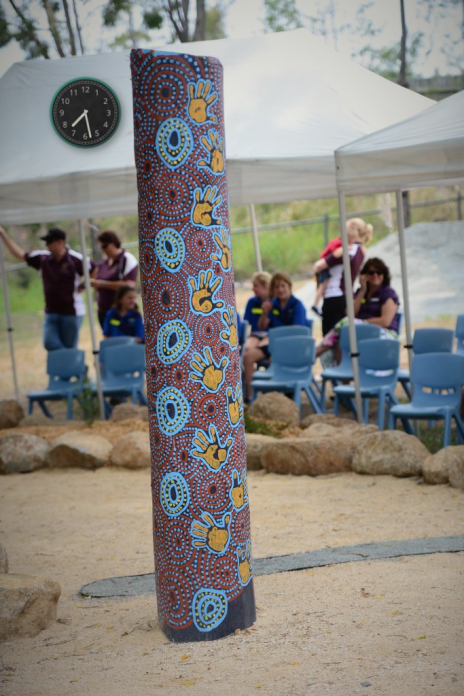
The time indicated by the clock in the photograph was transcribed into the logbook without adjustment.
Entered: 7:28
